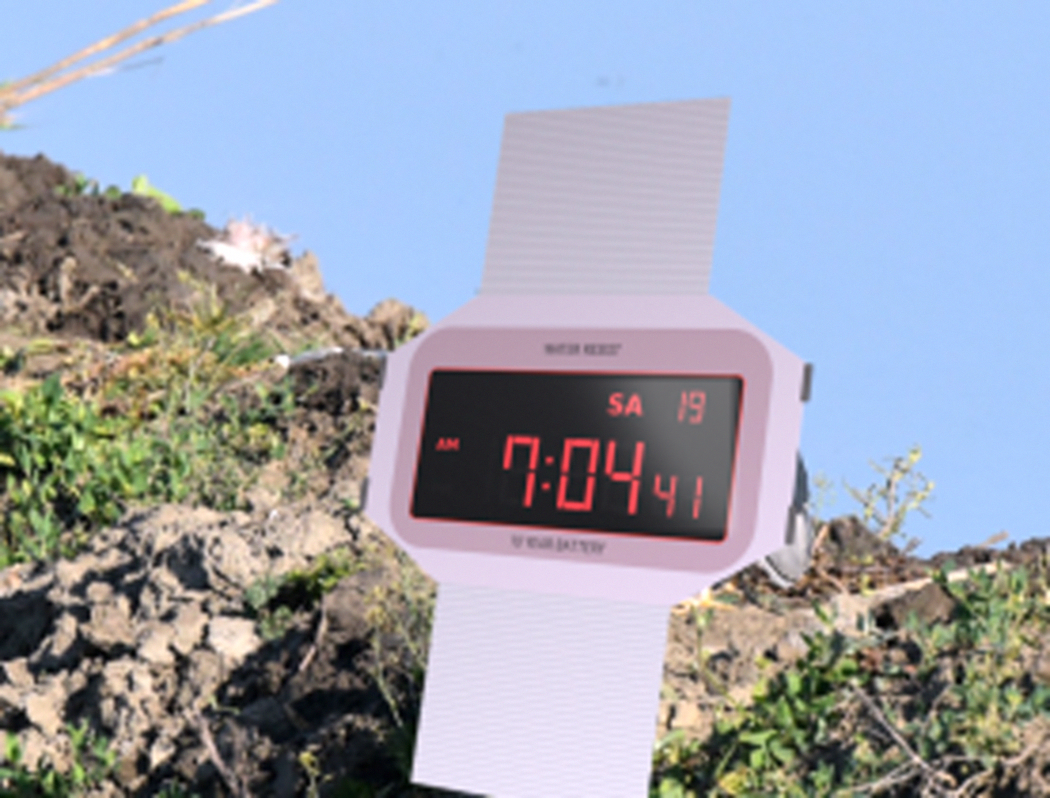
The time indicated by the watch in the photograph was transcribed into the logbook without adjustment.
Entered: 7:04:41
